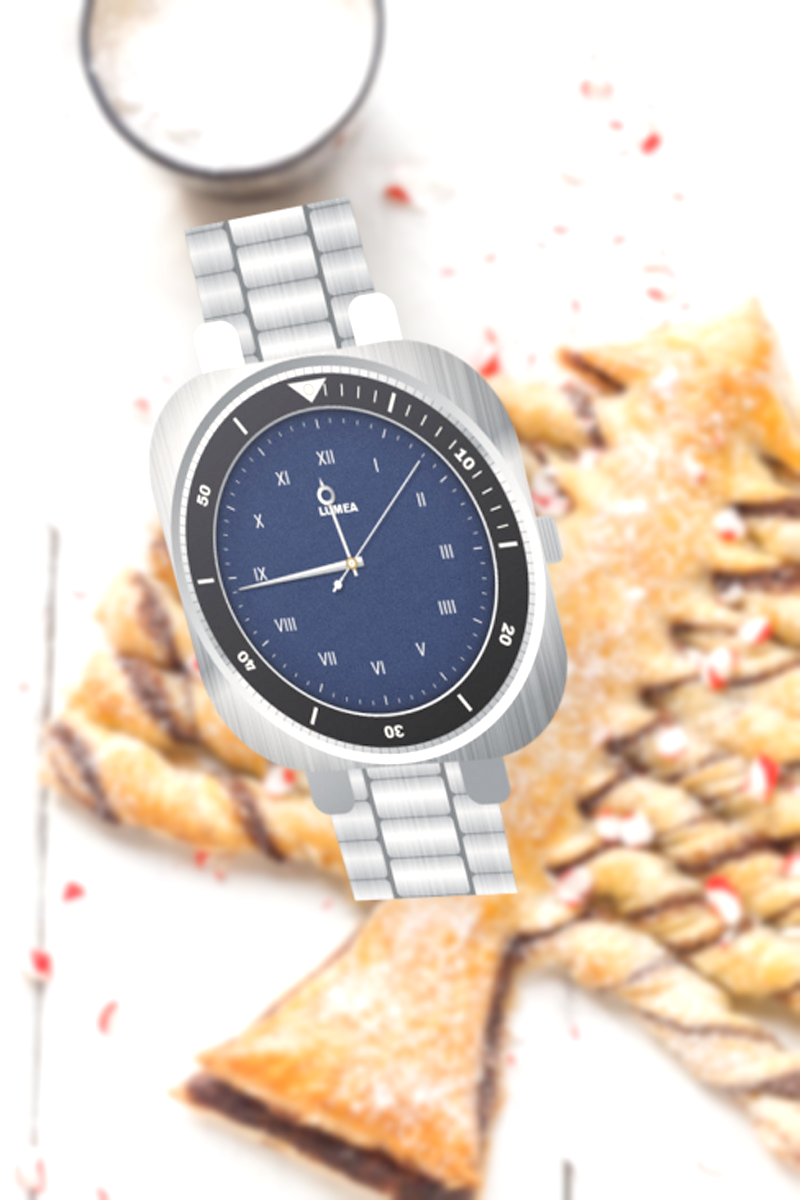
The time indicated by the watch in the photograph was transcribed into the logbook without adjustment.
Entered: 11:44:08
